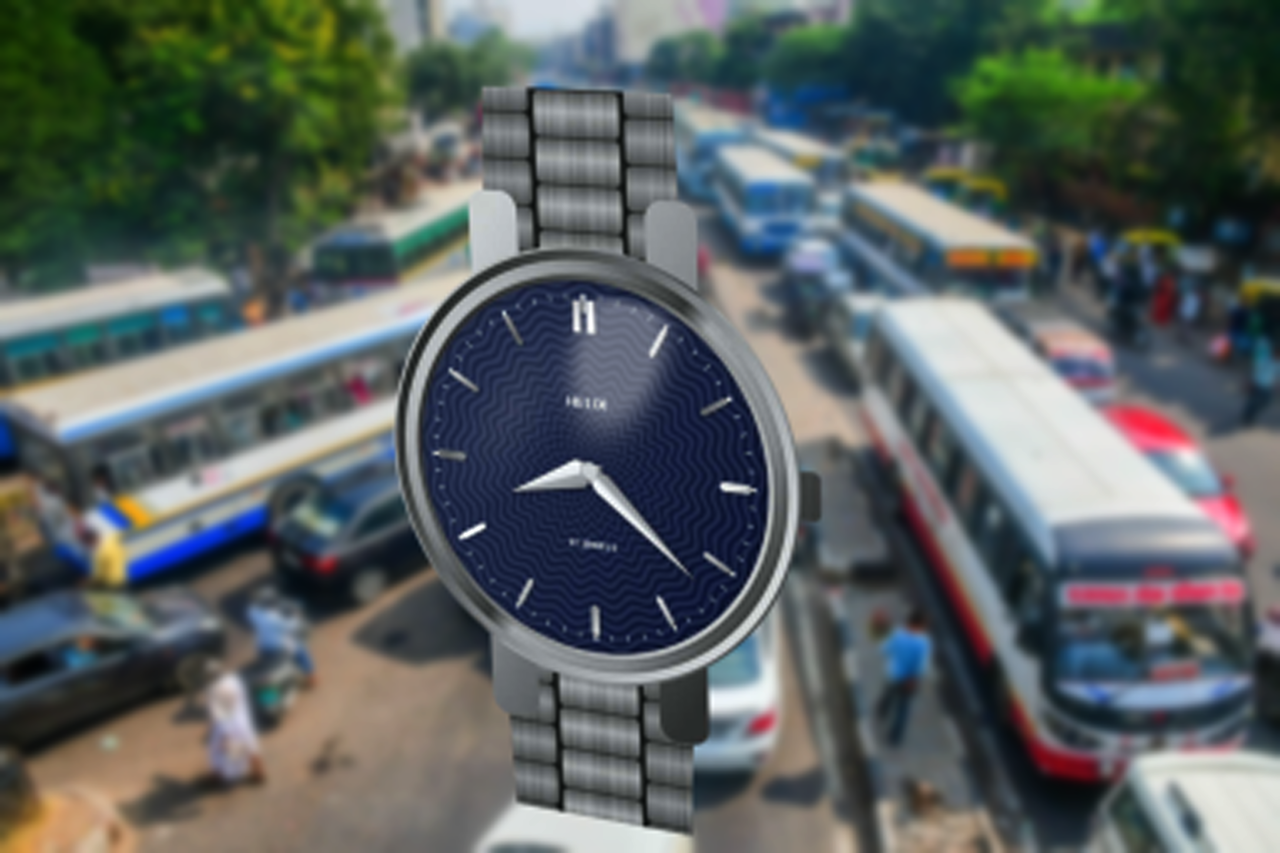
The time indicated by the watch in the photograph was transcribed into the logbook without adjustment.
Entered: 8:22
